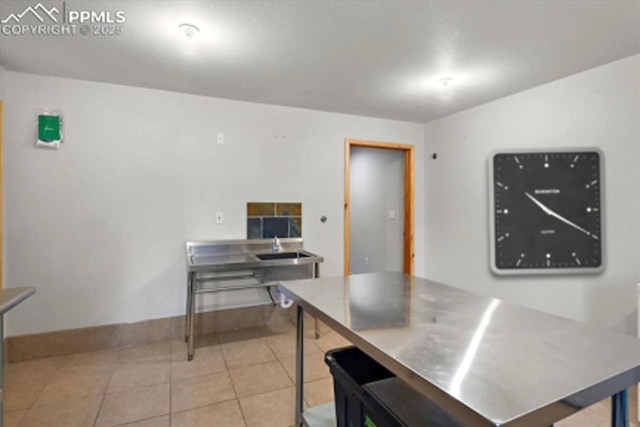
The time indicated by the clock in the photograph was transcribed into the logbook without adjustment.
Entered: 10:20
